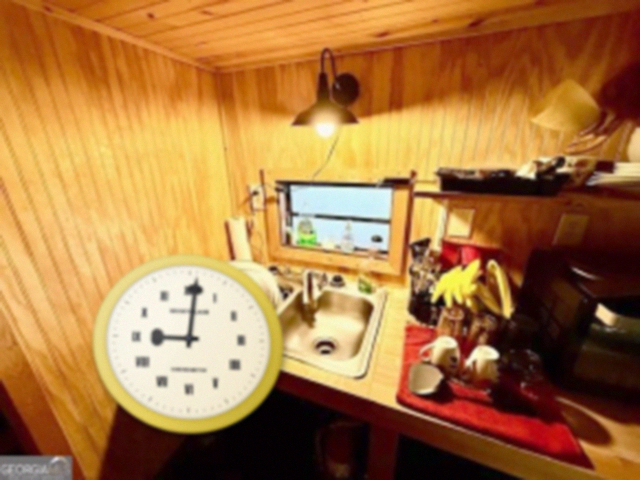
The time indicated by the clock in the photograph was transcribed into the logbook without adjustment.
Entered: 9:01
